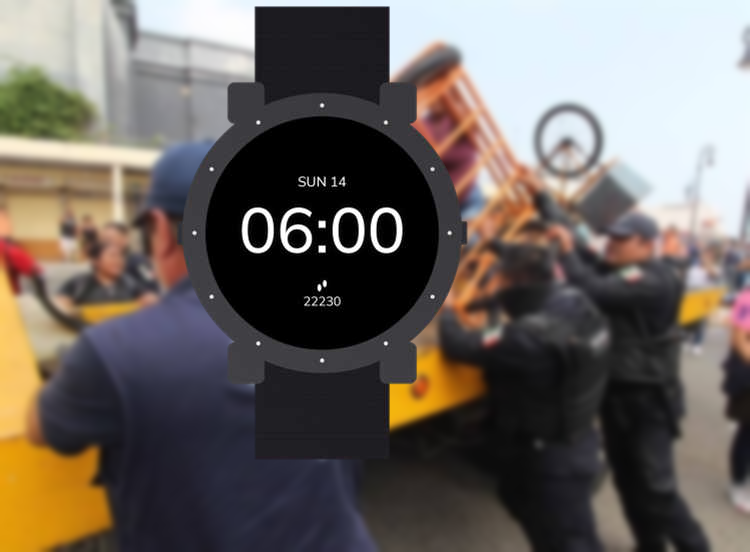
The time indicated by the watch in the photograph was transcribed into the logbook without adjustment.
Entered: 6:00
